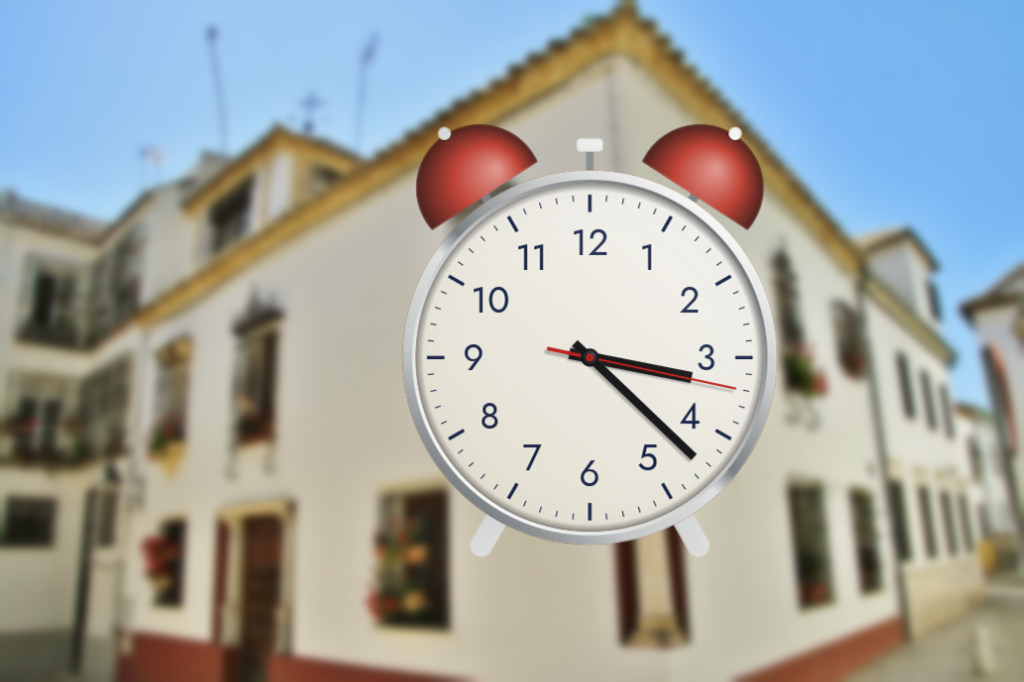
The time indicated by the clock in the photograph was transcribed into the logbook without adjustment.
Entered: 3:22:17
